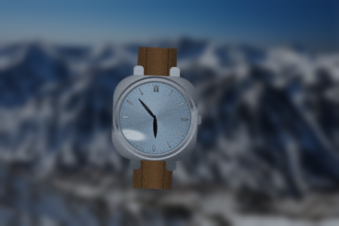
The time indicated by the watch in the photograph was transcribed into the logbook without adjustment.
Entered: 5:53
